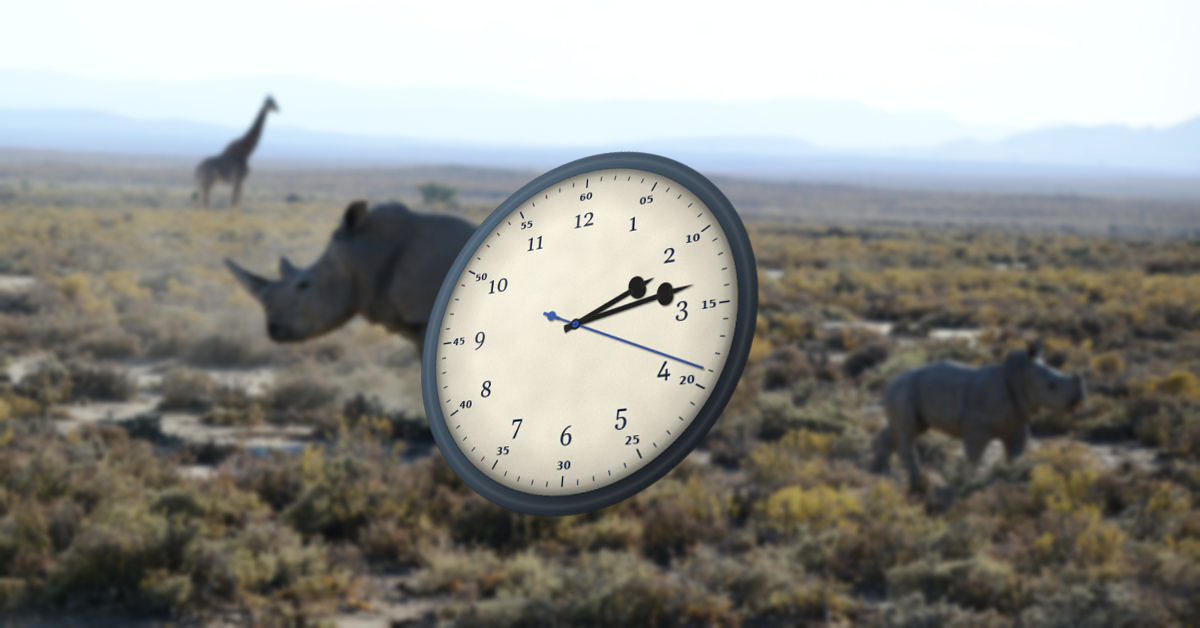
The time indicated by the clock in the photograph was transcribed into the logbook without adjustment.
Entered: 2:13:19
